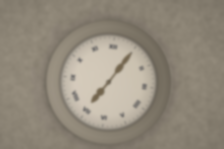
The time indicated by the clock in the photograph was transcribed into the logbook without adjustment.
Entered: 7:05
